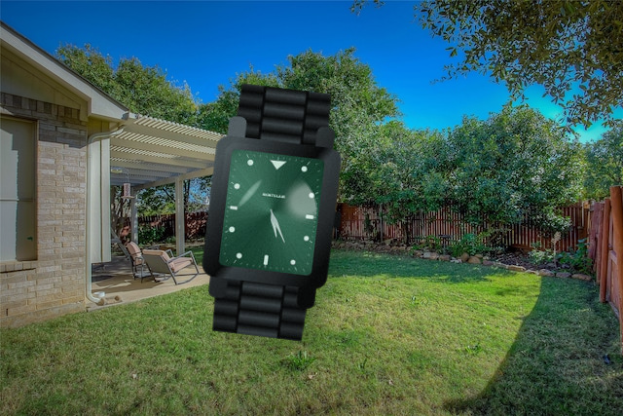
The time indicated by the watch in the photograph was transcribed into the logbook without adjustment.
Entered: 5:25
